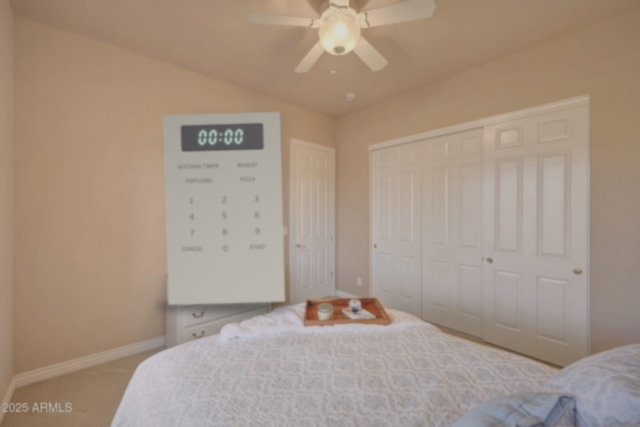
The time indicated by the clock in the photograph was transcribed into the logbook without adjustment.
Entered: 0:00
